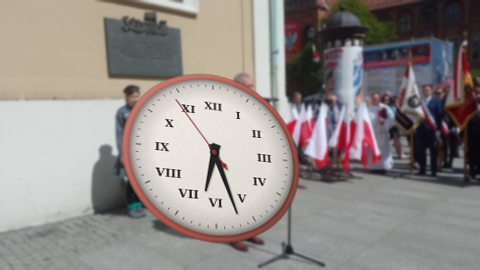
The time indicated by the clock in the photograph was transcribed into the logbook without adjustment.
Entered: 6:26:54
